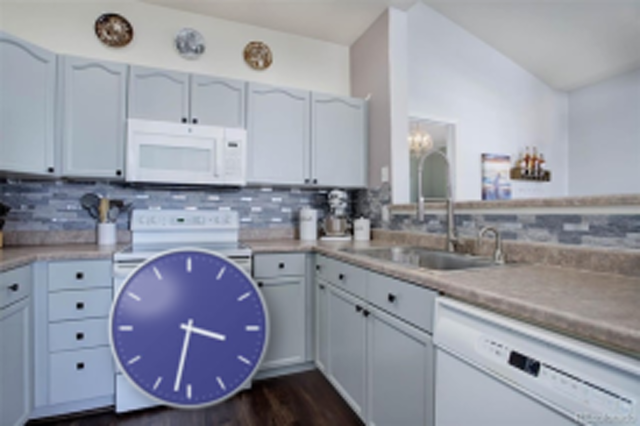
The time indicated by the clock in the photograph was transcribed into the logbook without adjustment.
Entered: 3:32
